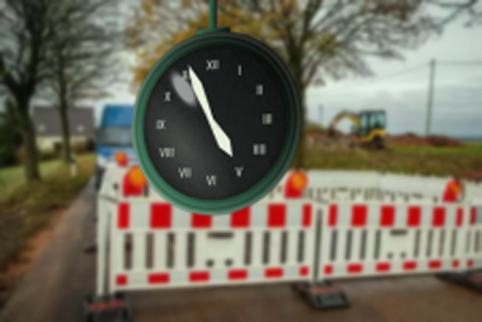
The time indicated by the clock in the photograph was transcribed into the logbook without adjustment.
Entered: 4:56
